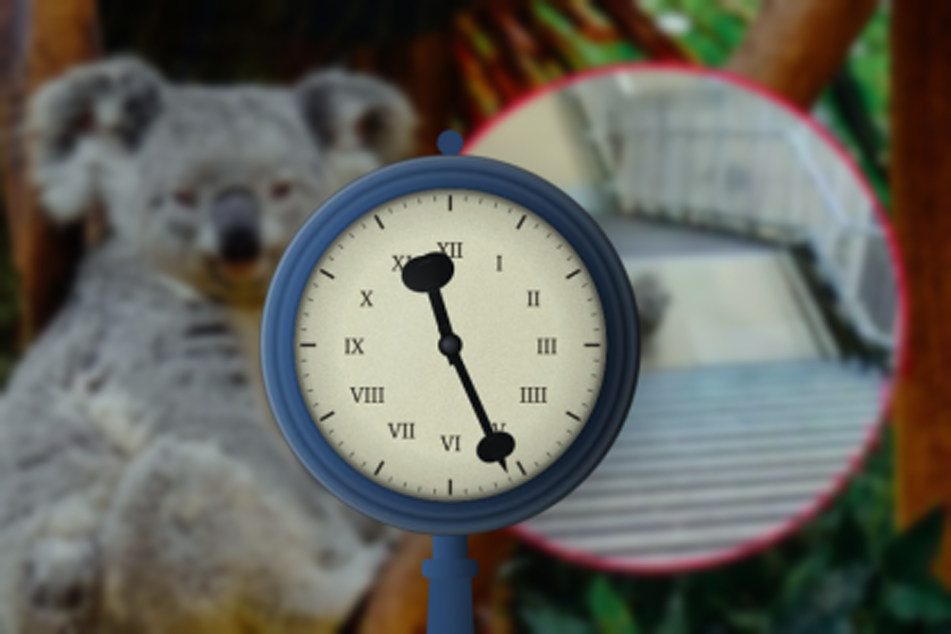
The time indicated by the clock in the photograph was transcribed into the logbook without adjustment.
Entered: 11:26
